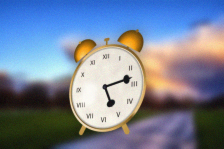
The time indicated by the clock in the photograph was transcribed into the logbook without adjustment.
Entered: 5:13
